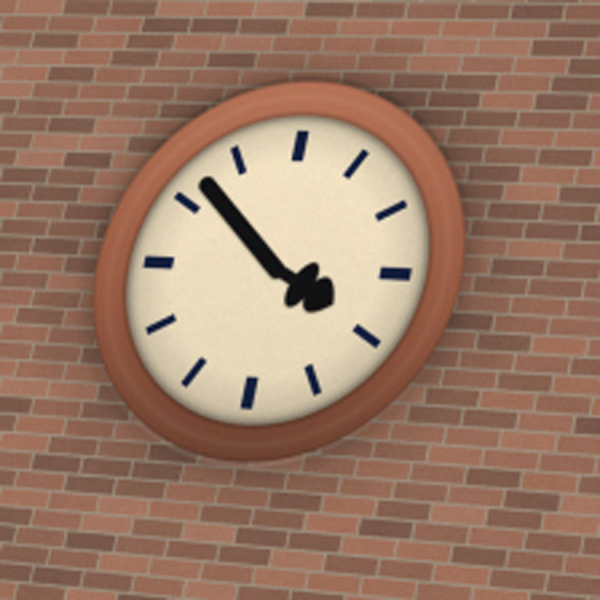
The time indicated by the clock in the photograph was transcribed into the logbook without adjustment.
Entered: 3:52
